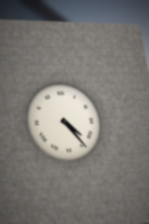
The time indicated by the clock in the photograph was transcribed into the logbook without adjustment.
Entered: 4:24
